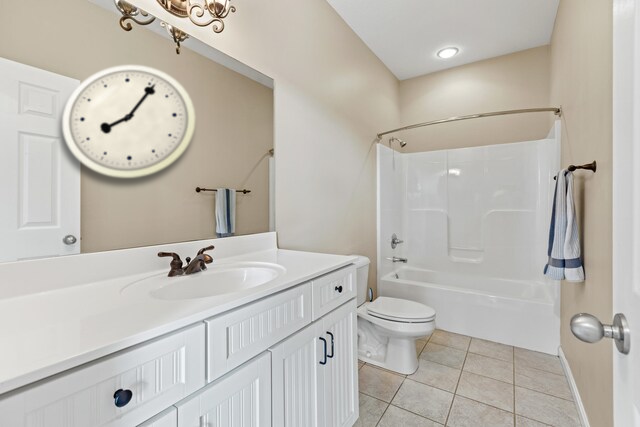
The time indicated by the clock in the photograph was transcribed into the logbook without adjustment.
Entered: 8:06
